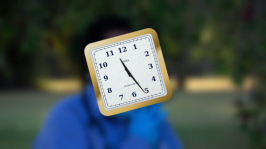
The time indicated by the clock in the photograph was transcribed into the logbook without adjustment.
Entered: 11:26
